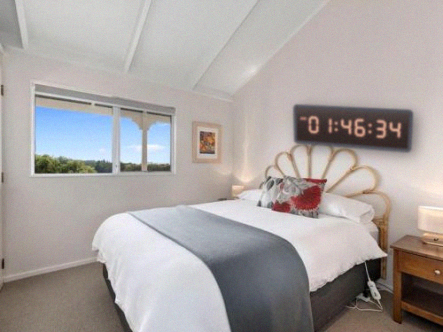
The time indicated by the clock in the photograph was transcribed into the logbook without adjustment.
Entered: 1:46:34
